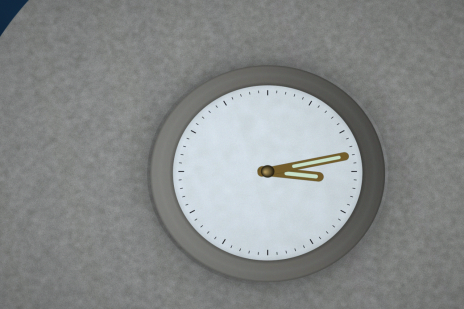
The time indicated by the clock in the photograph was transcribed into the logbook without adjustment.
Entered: 3:13
